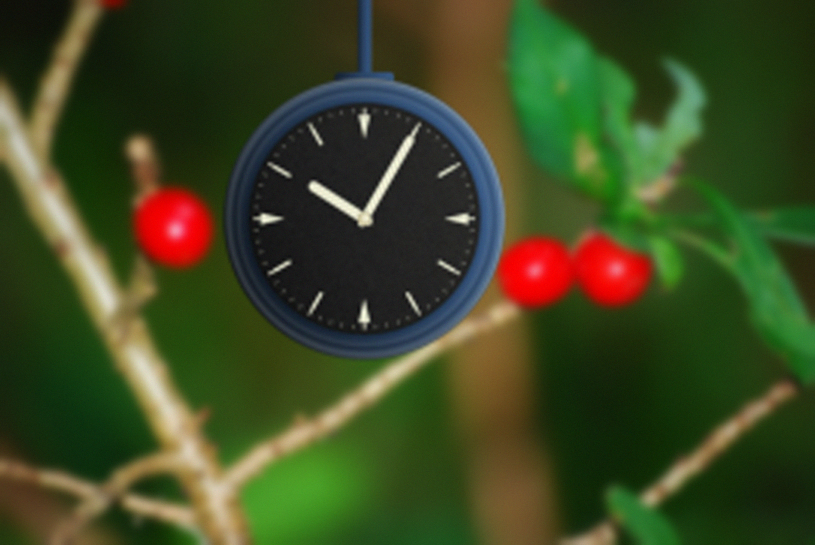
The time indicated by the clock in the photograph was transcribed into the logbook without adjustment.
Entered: 10:05
